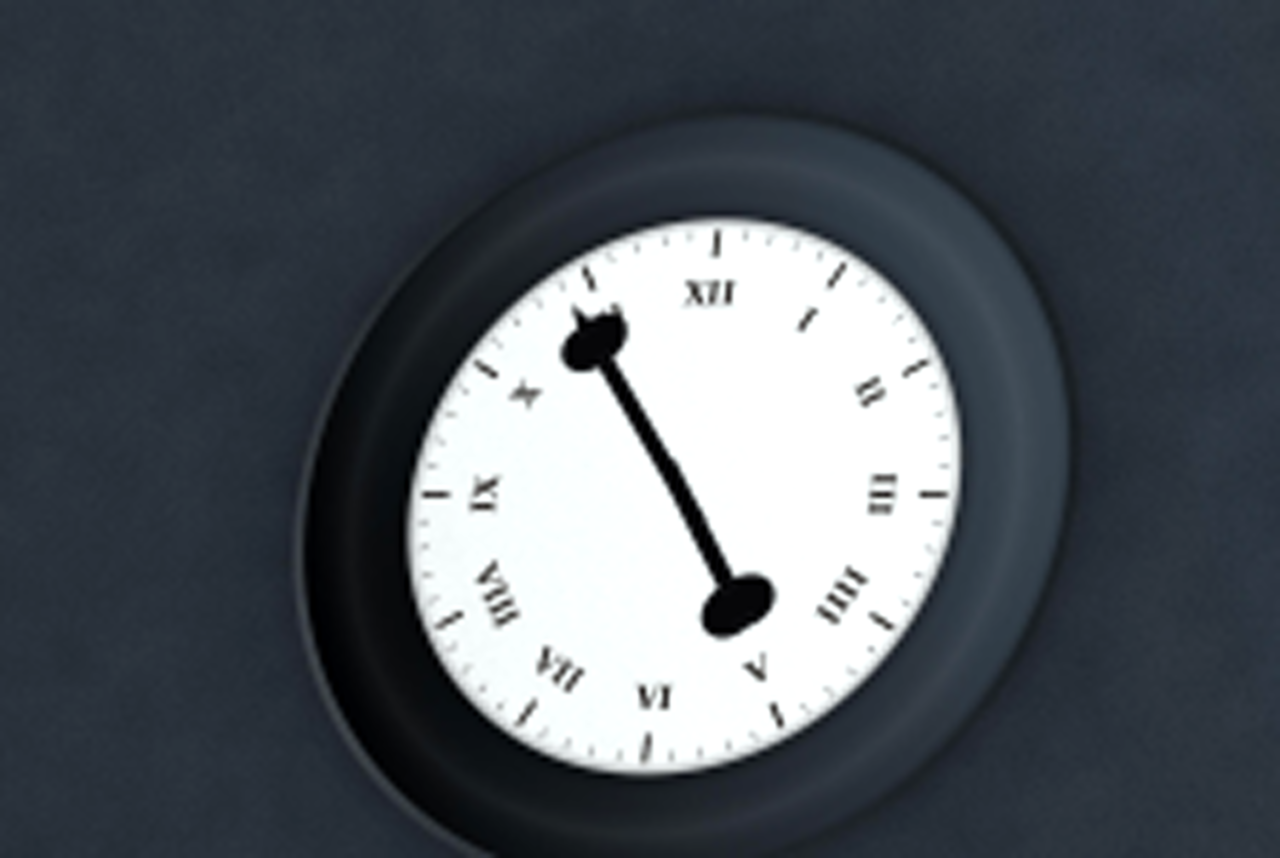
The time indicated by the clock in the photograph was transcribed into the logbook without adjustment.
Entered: 4:54
